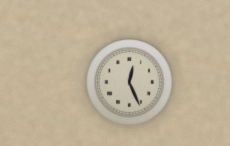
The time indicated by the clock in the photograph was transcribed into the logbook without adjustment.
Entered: 12:26
